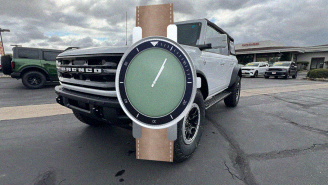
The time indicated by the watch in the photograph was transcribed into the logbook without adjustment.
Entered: 1:05
